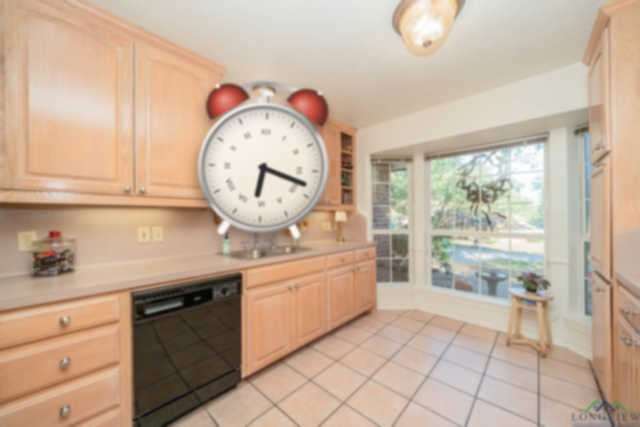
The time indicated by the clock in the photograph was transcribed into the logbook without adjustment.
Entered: 6:18
